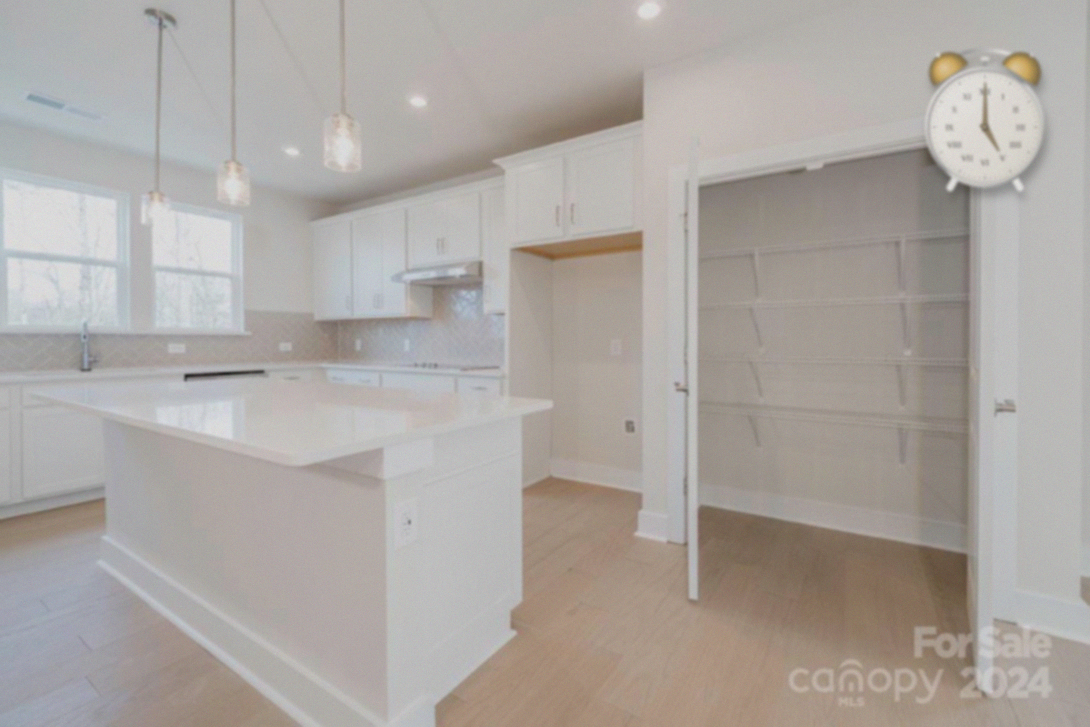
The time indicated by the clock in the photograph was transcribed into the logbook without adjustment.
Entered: 5:00
